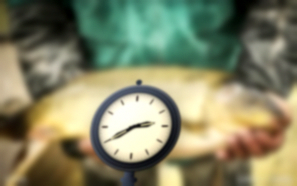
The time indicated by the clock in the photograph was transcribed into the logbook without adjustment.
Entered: 2:40
